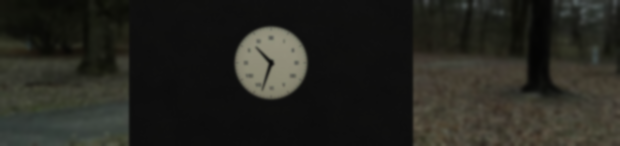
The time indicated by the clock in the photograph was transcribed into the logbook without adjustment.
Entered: 10:33
